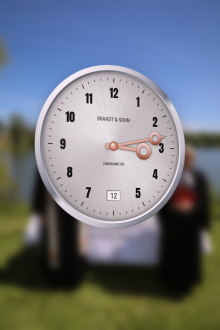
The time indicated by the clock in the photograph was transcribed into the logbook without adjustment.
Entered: 3:13
